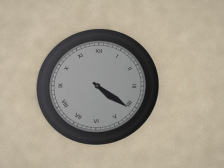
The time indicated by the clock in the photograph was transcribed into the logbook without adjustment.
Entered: 4:21
